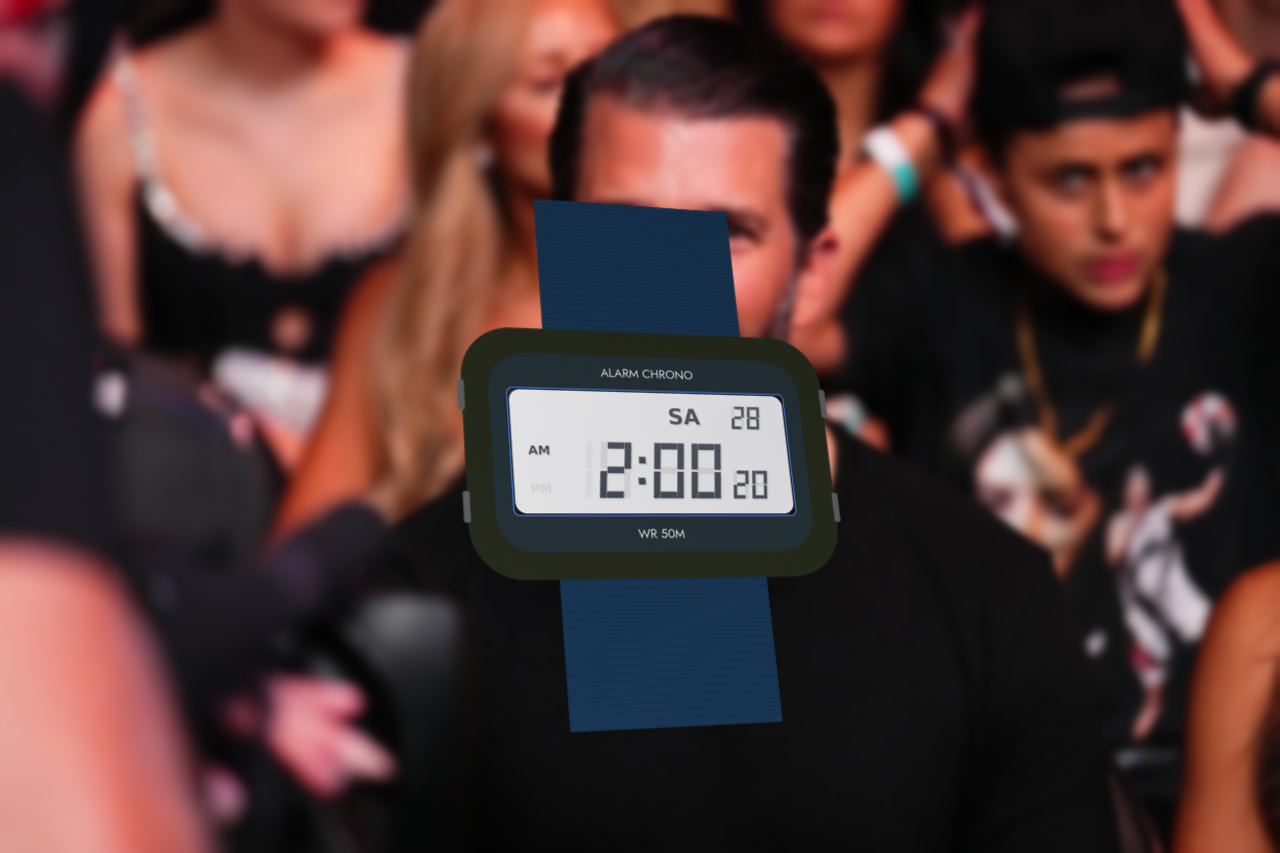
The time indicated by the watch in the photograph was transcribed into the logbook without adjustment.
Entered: 2:00:20
